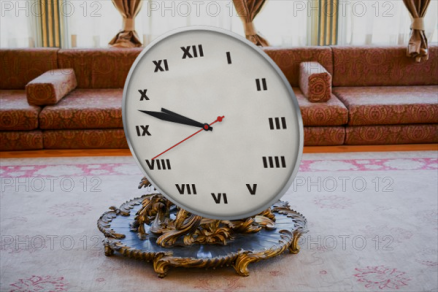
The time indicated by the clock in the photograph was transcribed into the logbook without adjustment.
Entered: 9:47:41
